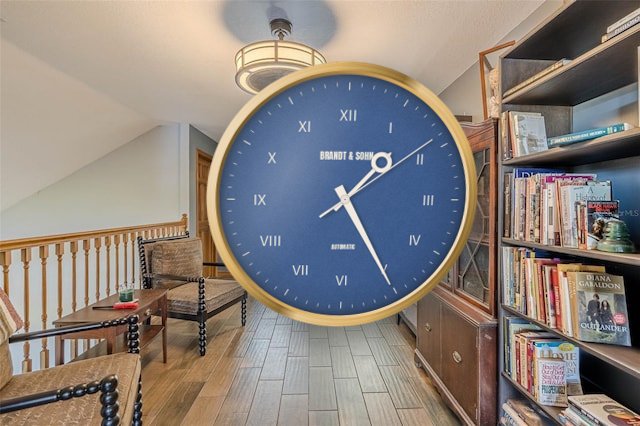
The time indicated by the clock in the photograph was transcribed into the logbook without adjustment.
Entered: 1:25:09
